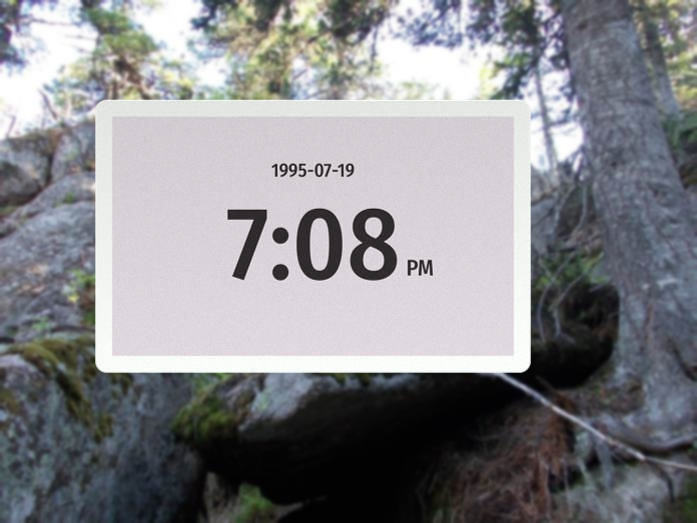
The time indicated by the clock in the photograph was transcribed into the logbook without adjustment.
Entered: 7:08
